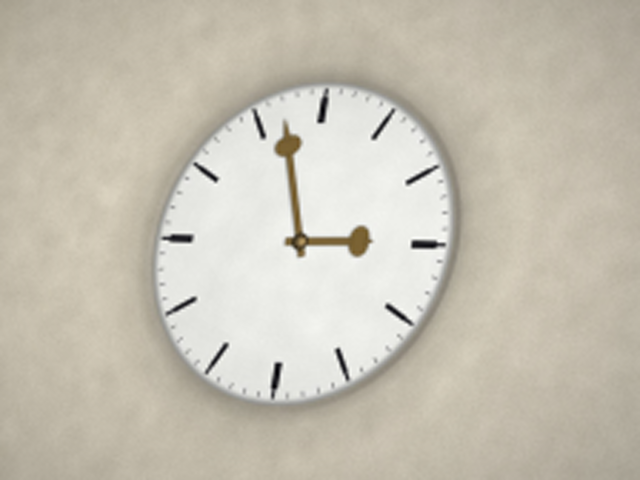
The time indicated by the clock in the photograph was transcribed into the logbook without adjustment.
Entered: 2:57
